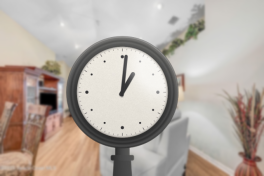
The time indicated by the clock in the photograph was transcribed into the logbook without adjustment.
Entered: 1:01
